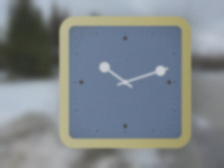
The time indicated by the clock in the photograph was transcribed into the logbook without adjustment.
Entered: 10:12
